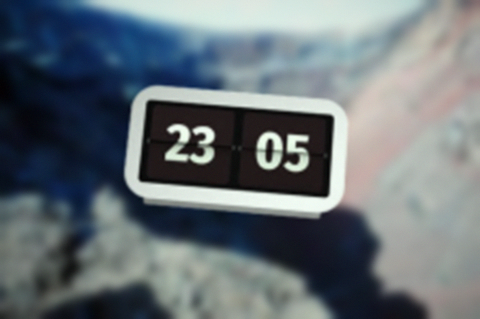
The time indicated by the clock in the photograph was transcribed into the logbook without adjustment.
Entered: 23:05
